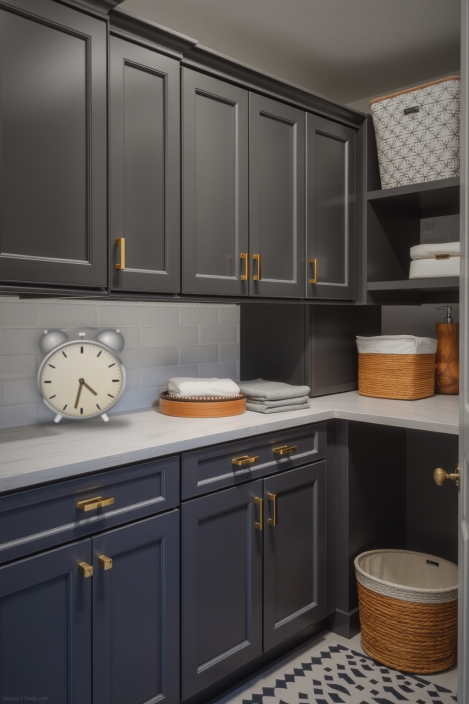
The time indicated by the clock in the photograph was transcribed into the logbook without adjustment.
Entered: 4:32
